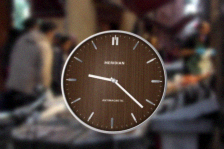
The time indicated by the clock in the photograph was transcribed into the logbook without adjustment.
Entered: 9:22
